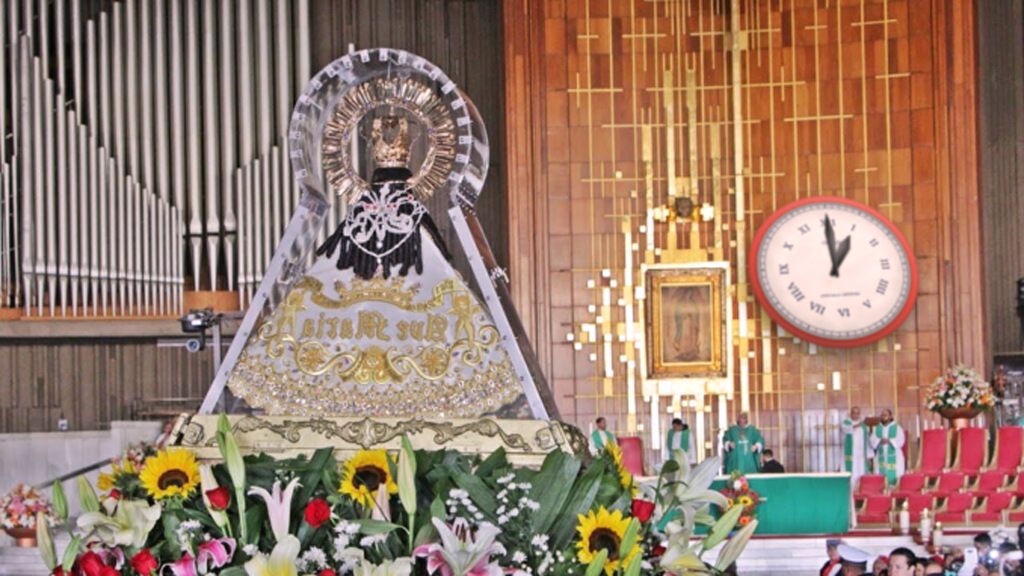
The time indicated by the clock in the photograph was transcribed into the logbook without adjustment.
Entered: 1:00
